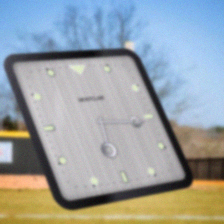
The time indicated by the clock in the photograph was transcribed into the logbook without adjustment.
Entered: 6:16
